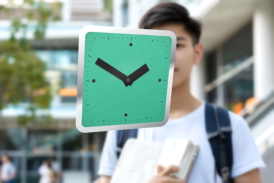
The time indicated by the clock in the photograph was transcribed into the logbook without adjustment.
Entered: 1:50
